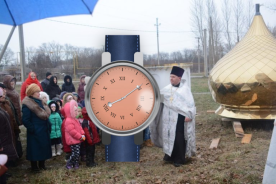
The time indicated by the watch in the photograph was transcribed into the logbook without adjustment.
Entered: 8:09
